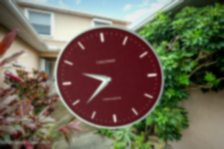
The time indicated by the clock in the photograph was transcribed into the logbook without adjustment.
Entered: 9:38
